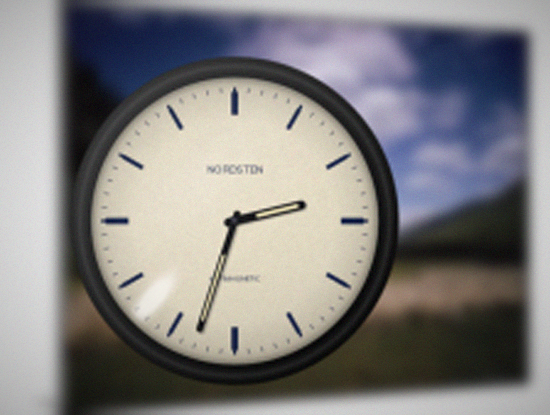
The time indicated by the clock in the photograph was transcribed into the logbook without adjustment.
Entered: 2:33
